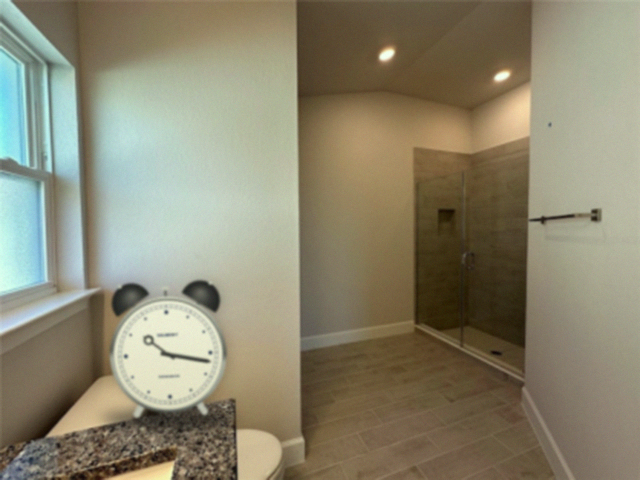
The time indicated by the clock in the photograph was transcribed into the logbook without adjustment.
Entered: 10:17
